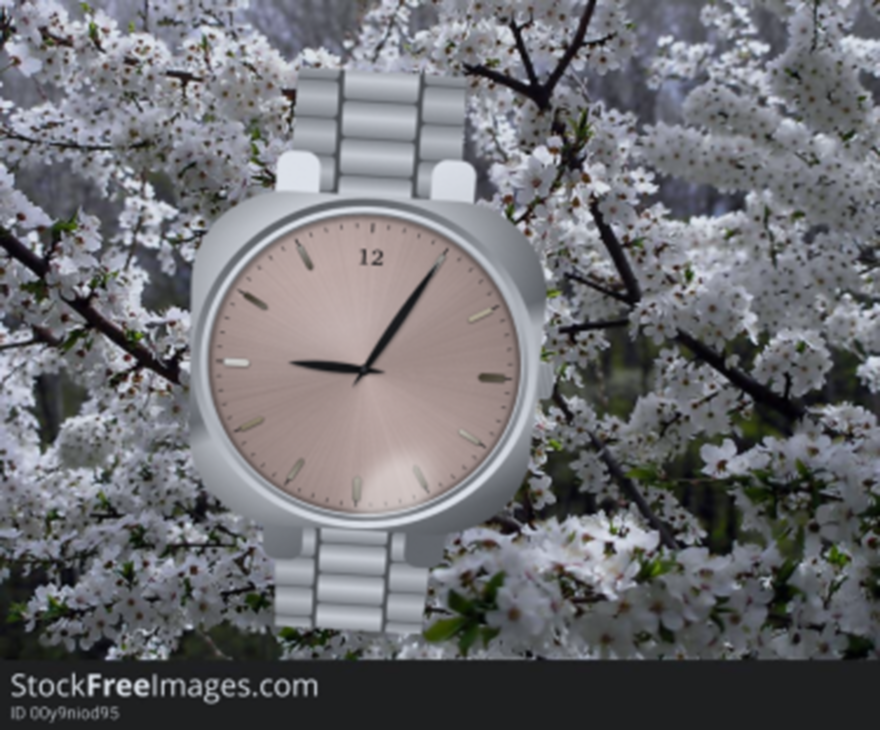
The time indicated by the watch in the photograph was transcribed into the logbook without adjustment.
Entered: 9:05
